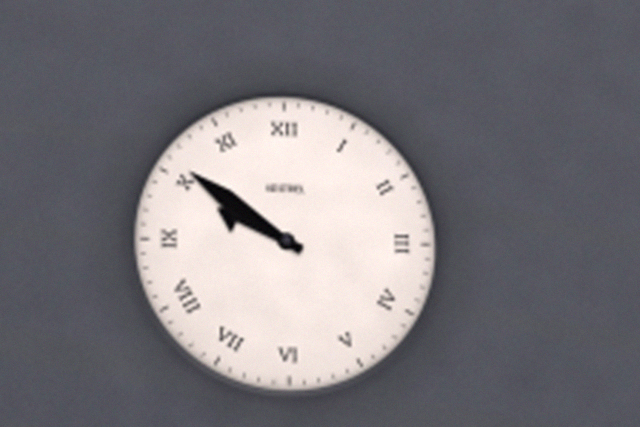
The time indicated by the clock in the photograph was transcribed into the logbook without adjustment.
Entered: 9:51
